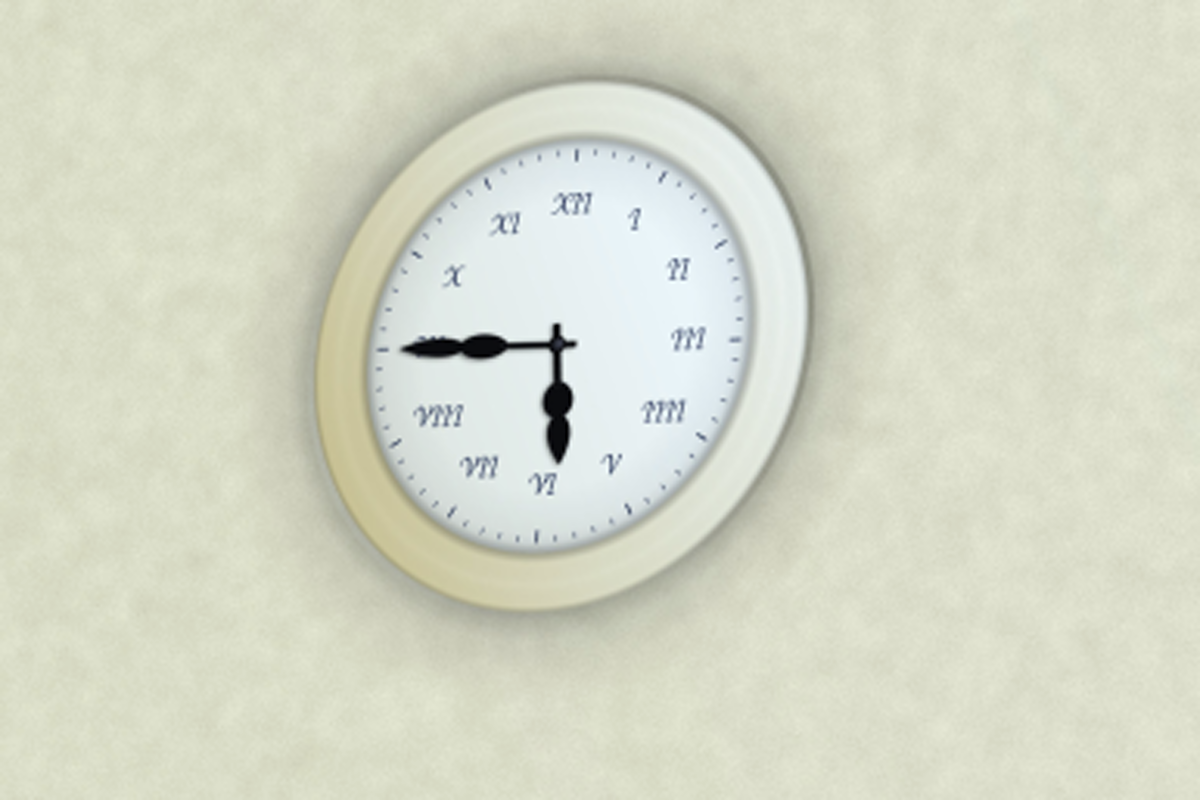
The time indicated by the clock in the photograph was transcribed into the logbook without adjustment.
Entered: 5:45
